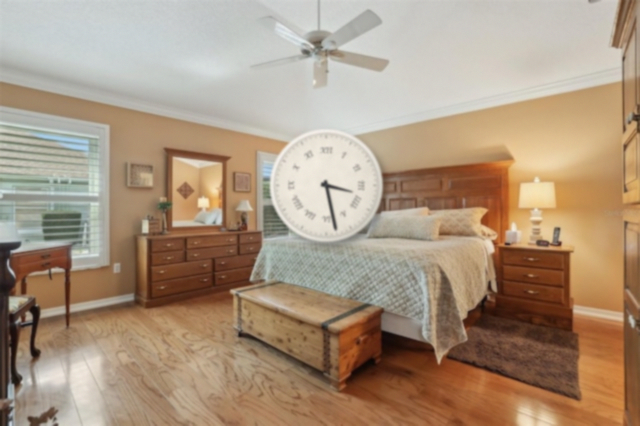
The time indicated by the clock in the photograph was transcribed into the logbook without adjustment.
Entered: 3:28
